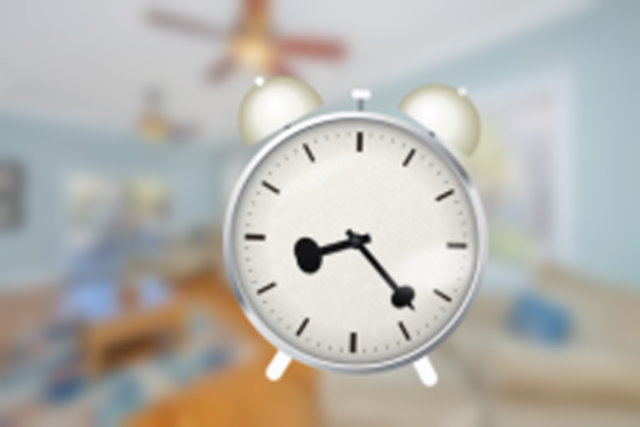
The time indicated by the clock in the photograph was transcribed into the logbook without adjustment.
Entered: 8:23
